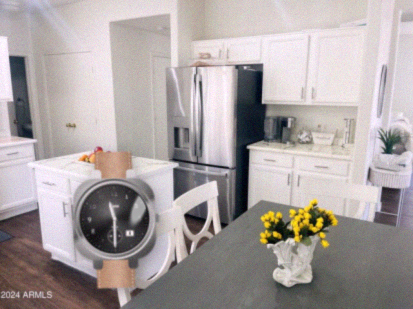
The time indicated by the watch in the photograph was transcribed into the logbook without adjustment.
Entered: 11:30
